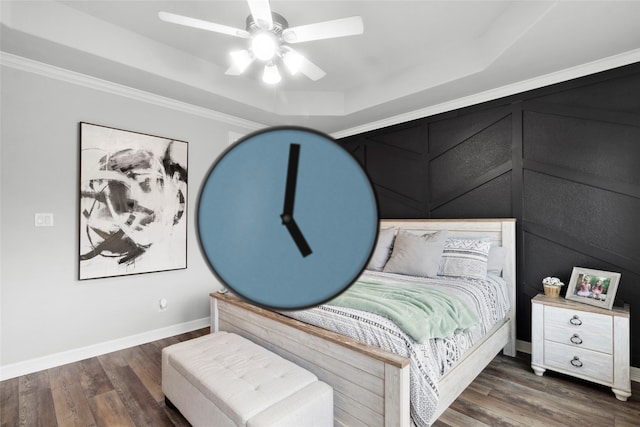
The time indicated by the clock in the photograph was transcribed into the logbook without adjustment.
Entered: 5:01
